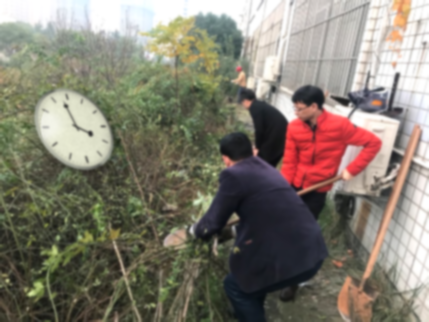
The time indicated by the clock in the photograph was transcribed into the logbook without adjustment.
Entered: 3:58
